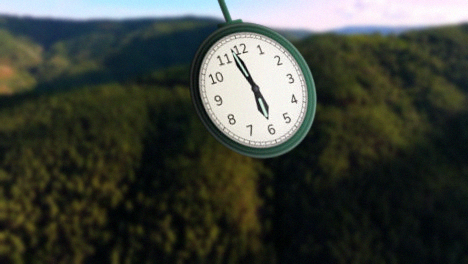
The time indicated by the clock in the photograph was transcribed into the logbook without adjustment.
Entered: 5:58
